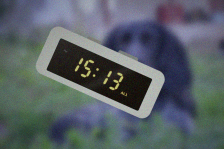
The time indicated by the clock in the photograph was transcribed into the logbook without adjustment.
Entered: 15:13
